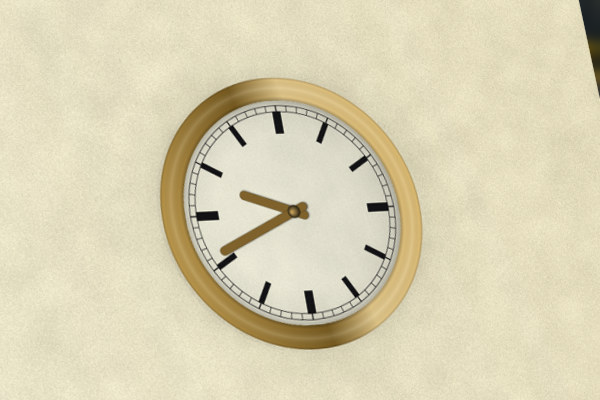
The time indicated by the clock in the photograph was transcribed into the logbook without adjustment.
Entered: 9:41
